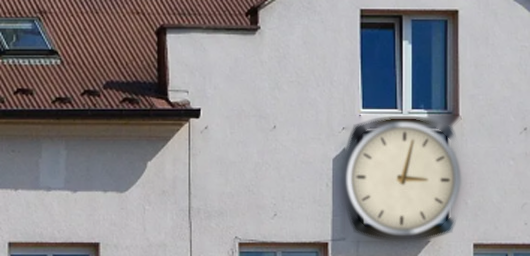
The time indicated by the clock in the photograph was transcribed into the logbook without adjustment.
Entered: 3:02
